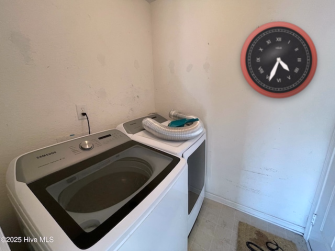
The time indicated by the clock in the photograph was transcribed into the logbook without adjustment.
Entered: 4:34
